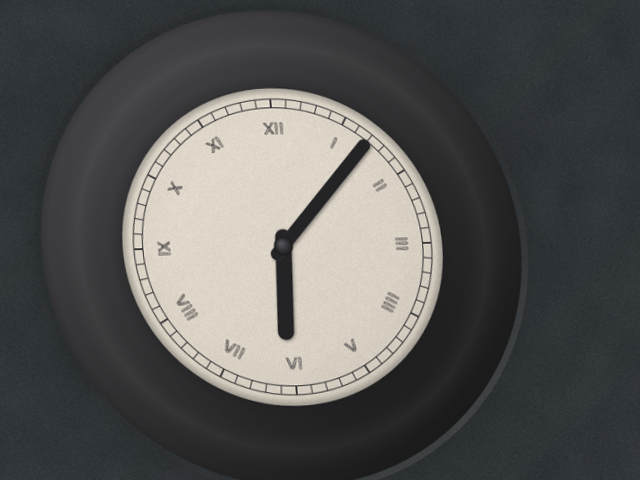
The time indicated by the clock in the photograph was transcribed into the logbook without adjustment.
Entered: 6:07
